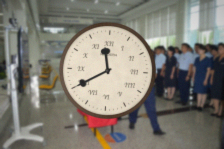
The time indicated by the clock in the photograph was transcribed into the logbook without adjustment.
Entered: 11:40
